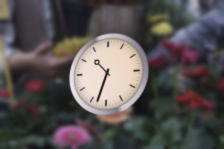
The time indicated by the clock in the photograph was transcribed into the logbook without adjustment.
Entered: 10:33
